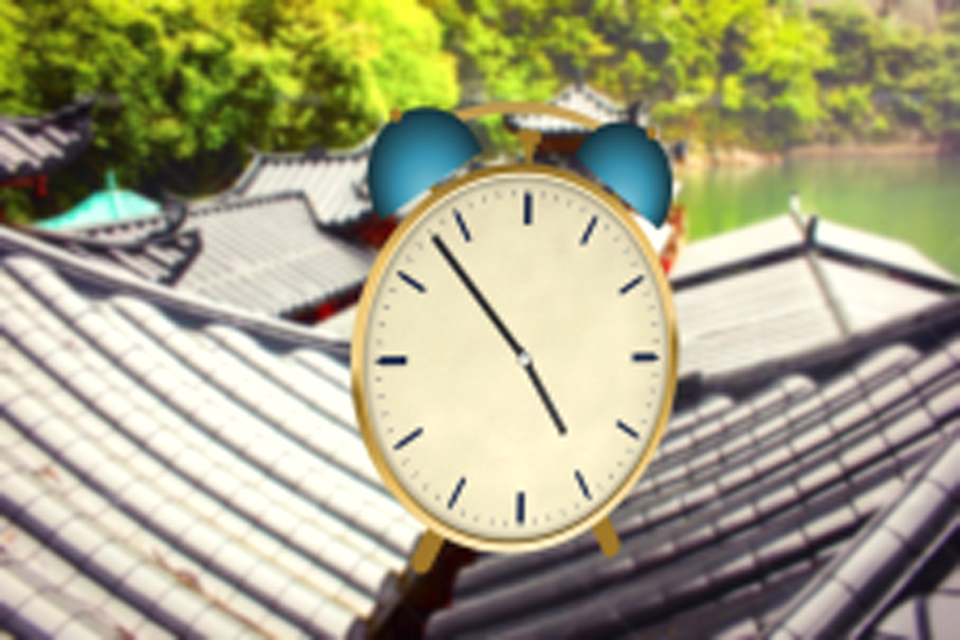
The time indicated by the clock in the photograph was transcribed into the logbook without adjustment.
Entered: 4:53
